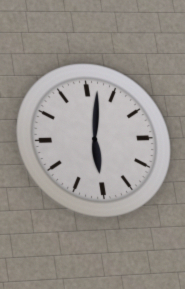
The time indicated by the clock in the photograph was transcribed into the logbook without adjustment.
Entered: 6:02
